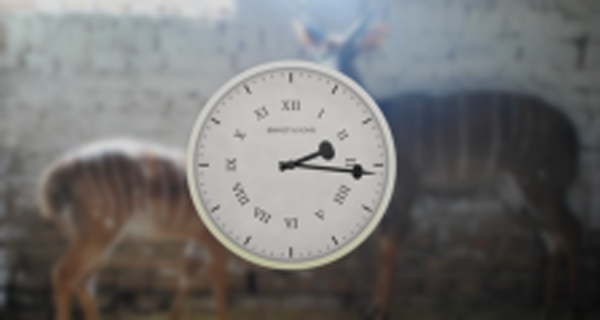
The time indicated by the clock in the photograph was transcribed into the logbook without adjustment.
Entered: 2:16
